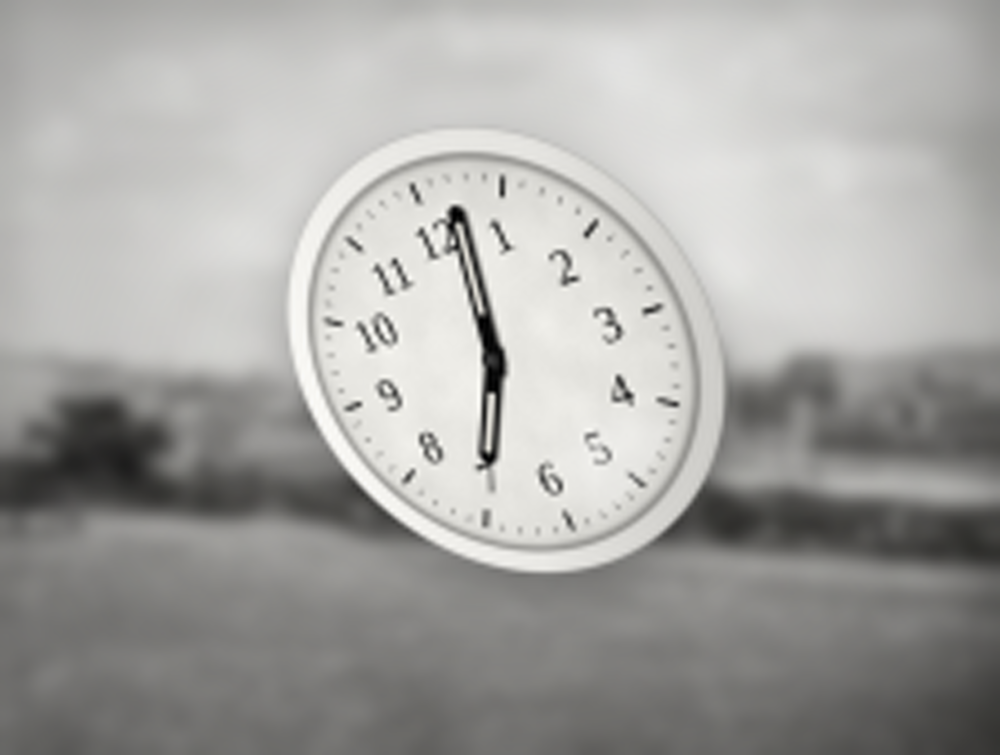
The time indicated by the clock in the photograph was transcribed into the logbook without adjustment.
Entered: 7:02
